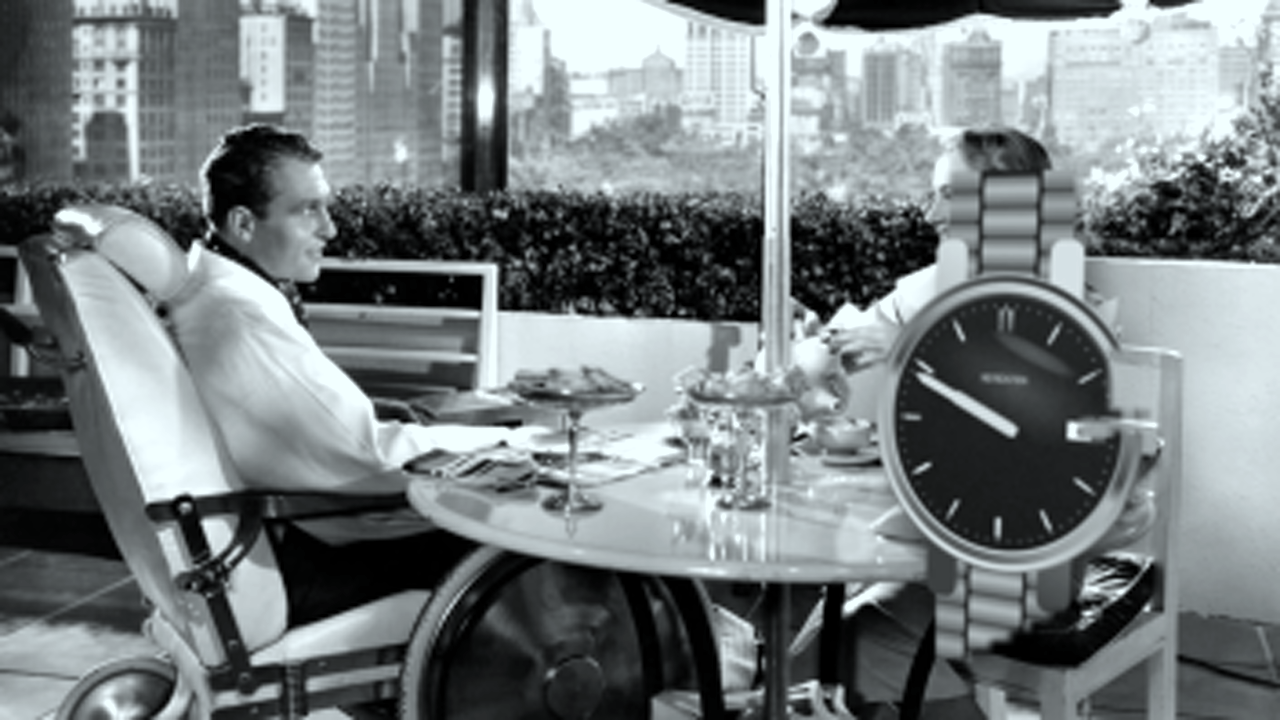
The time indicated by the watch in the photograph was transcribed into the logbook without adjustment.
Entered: 9:49
